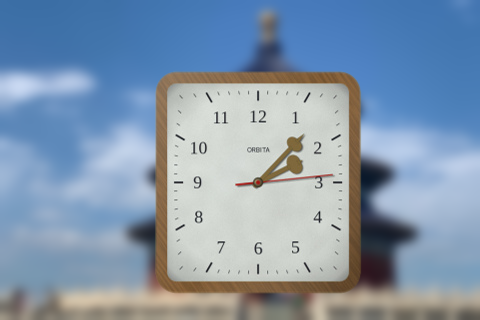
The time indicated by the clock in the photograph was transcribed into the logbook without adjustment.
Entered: 2:07:14
